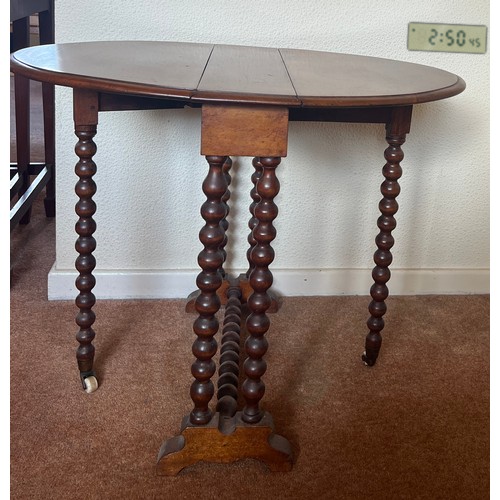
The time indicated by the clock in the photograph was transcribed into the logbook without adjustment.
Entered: 2:50
